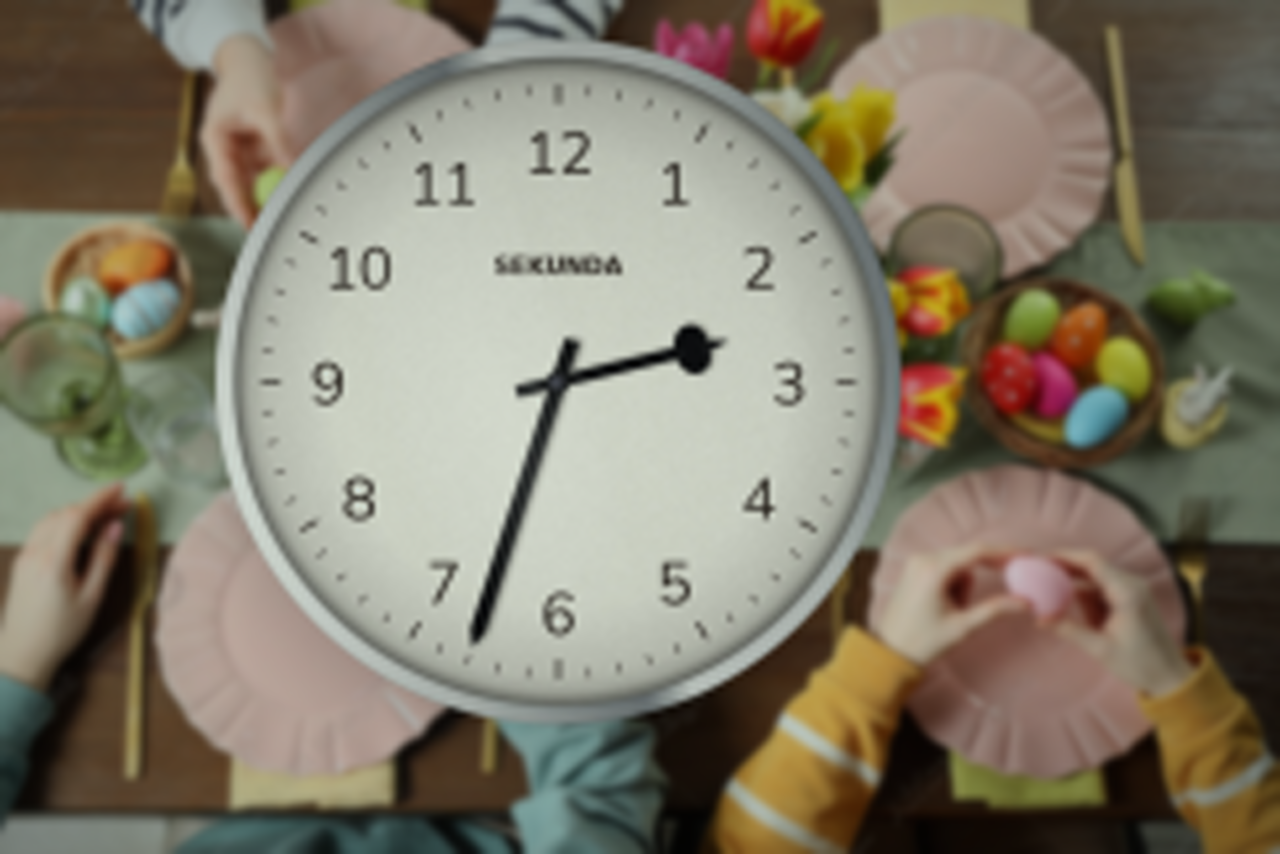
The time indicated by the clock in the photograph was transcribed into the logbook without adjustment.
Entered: 2:33
